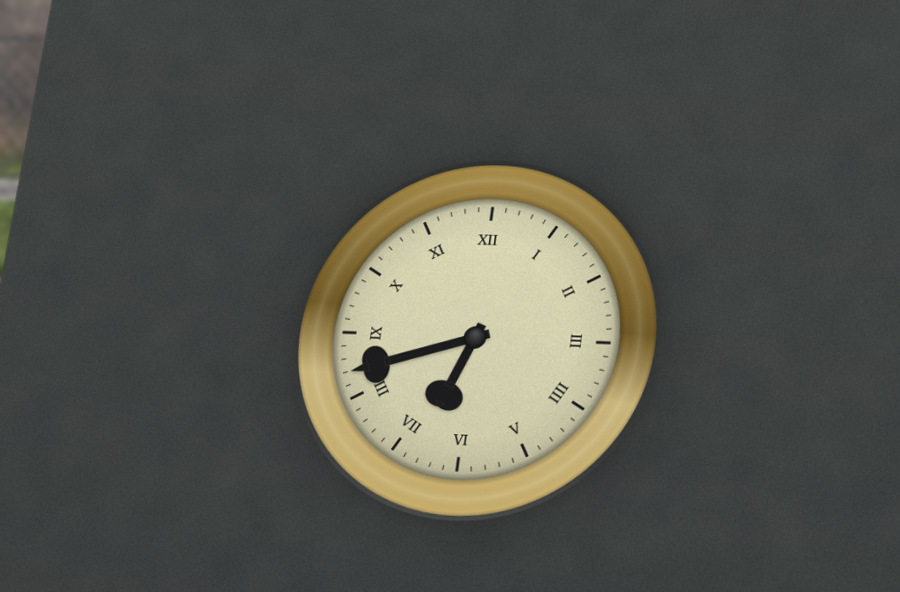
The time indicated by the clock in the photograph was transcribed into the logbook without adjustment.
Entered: 6:42
